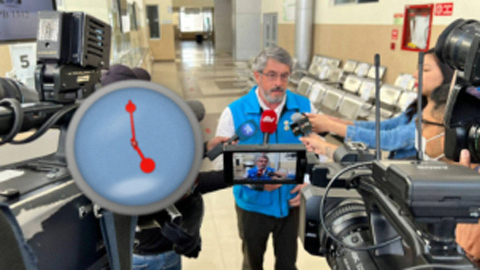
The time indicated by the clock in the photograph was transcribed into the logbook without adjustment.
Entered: 4:59
